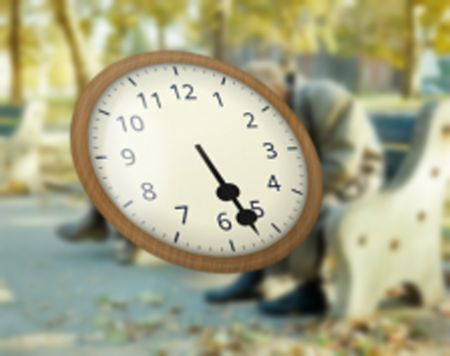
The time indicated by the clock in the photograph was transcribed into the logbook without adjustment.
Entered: 5:27
